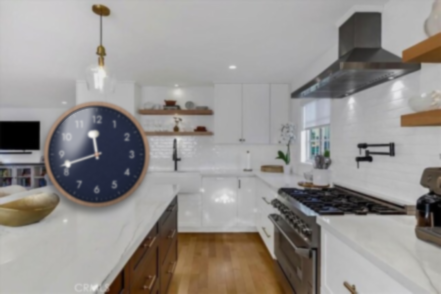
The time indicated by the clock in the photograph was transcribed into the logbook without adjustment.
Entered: 11:42
